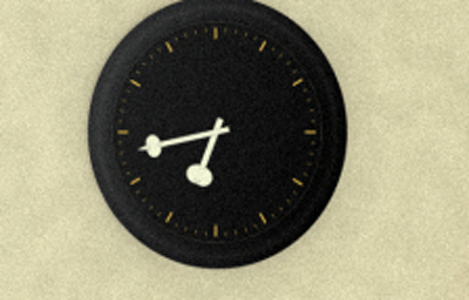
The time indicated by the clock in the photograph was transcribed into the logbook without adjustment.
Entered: 6:43
